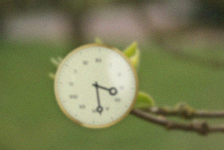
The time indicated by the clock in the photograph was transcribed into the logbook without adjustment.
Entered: 3:28
